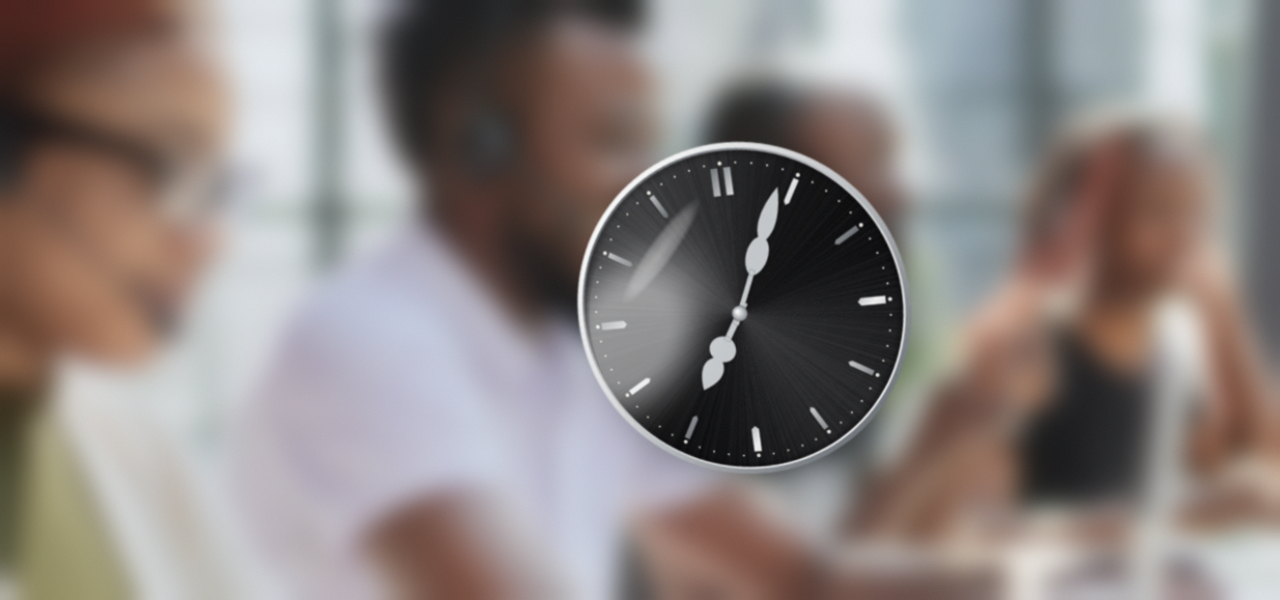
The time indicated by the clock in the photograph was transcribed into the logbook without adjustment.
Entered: 7:04
